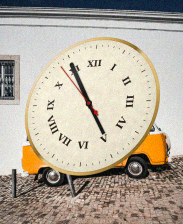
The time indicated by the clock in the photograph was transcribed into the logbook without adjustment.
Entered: 4:54:53
